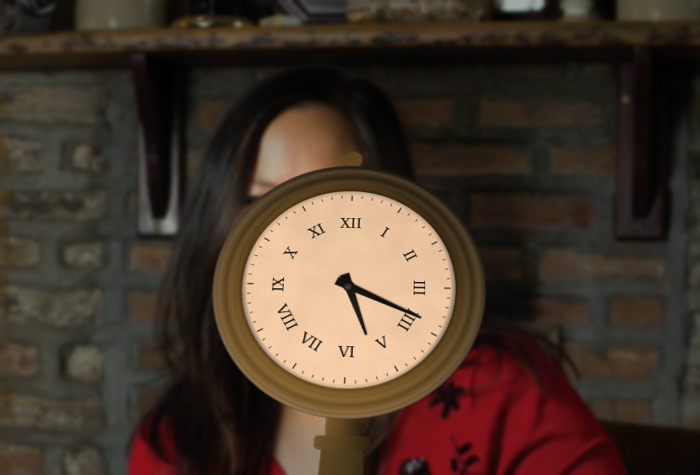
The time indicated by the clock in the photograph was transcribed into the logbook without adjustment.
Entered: 5:19
